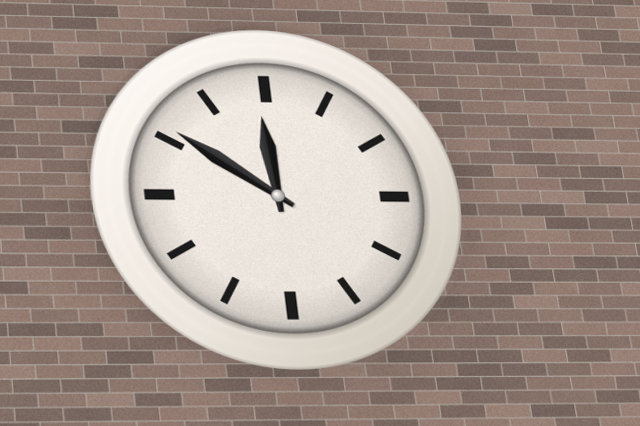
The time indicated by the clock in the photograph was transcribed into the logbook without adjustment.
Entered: 11:51
